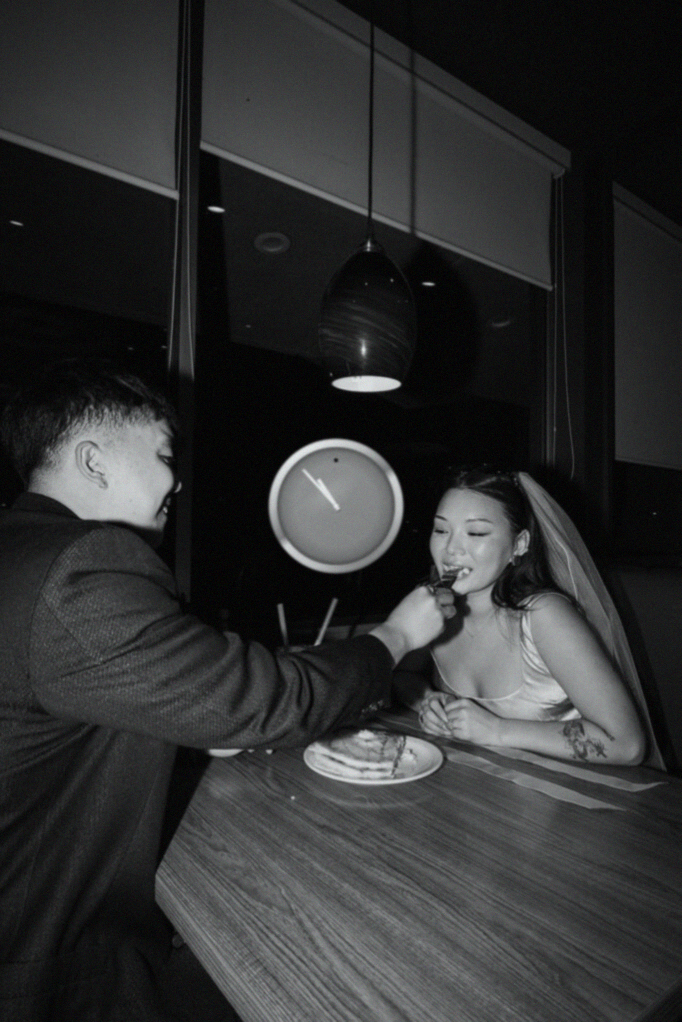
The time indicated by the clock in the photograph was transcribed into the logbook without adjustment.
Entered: 10:53
